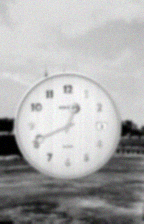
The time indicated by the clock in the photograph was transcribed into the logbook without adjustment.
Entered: 12:41
